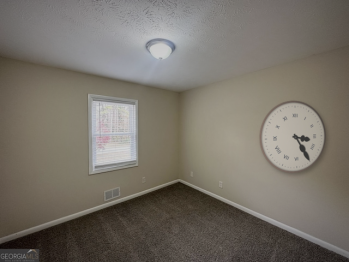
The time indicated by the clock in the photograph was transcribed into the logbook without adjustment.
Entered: 3:25
